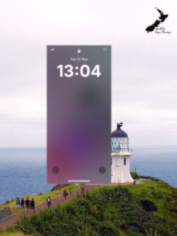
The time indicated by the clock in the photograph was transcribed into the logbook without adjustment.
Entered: 13:04
